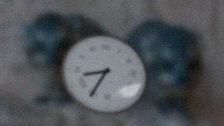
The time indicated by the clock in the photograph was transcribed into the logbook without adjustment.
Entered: 8:35
